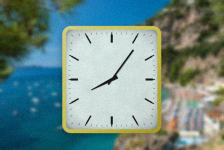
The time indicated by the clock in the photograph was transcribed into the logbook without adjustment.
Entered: 8:06
